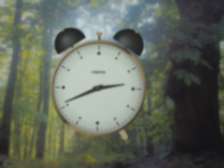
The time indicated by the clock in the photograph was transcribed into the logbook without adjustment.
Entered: 2:41
